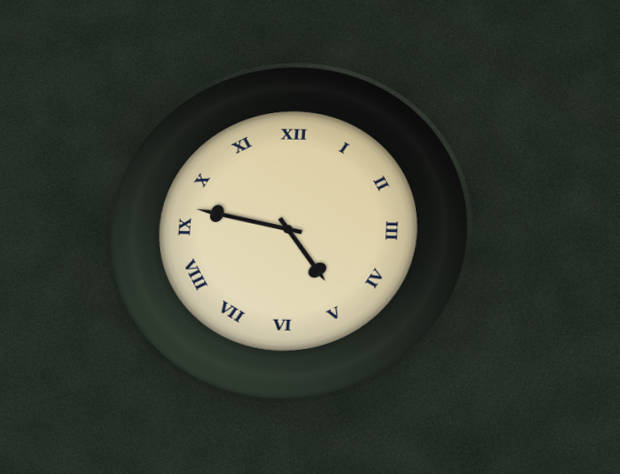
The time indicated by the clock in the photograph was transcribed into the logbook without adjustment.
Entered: 4:47
